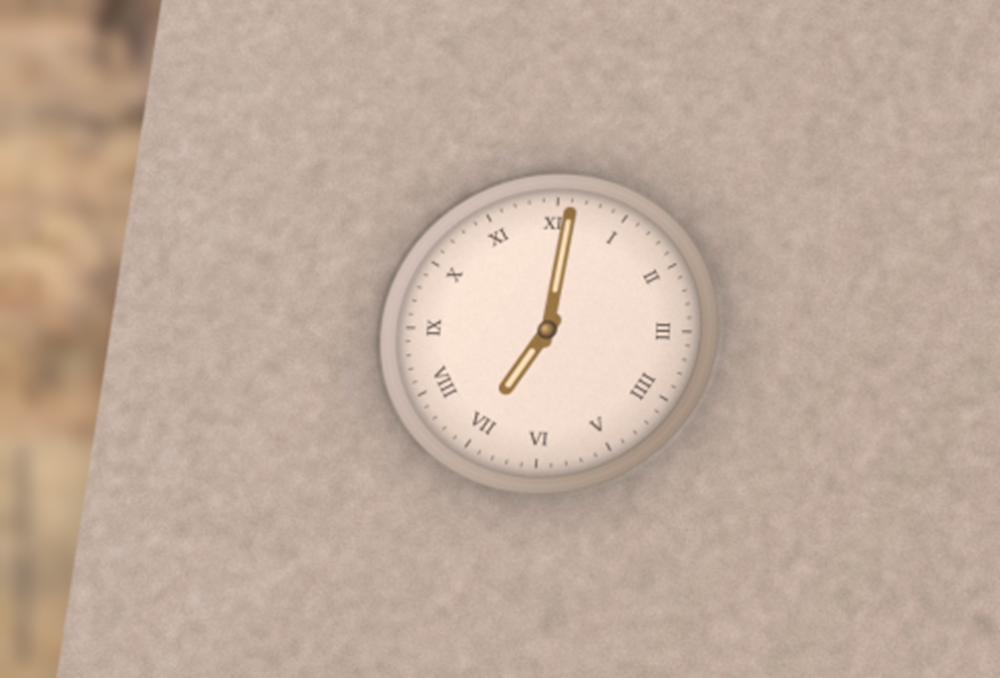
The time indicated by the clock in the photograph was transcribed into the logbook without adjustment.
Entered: 7:01
